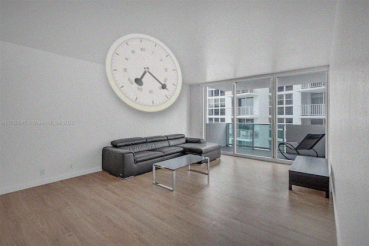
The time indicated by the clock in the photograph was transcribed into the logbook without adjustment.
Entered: 7:23
